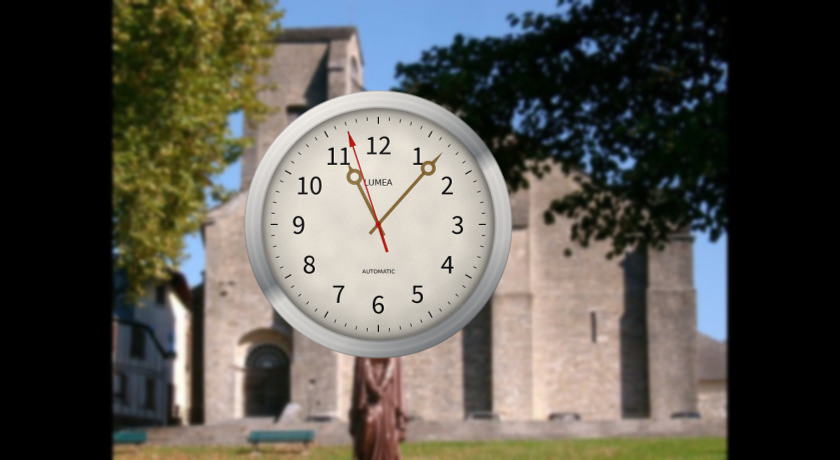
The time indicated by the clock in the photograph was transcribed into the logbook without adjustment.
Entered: 11:06:57
